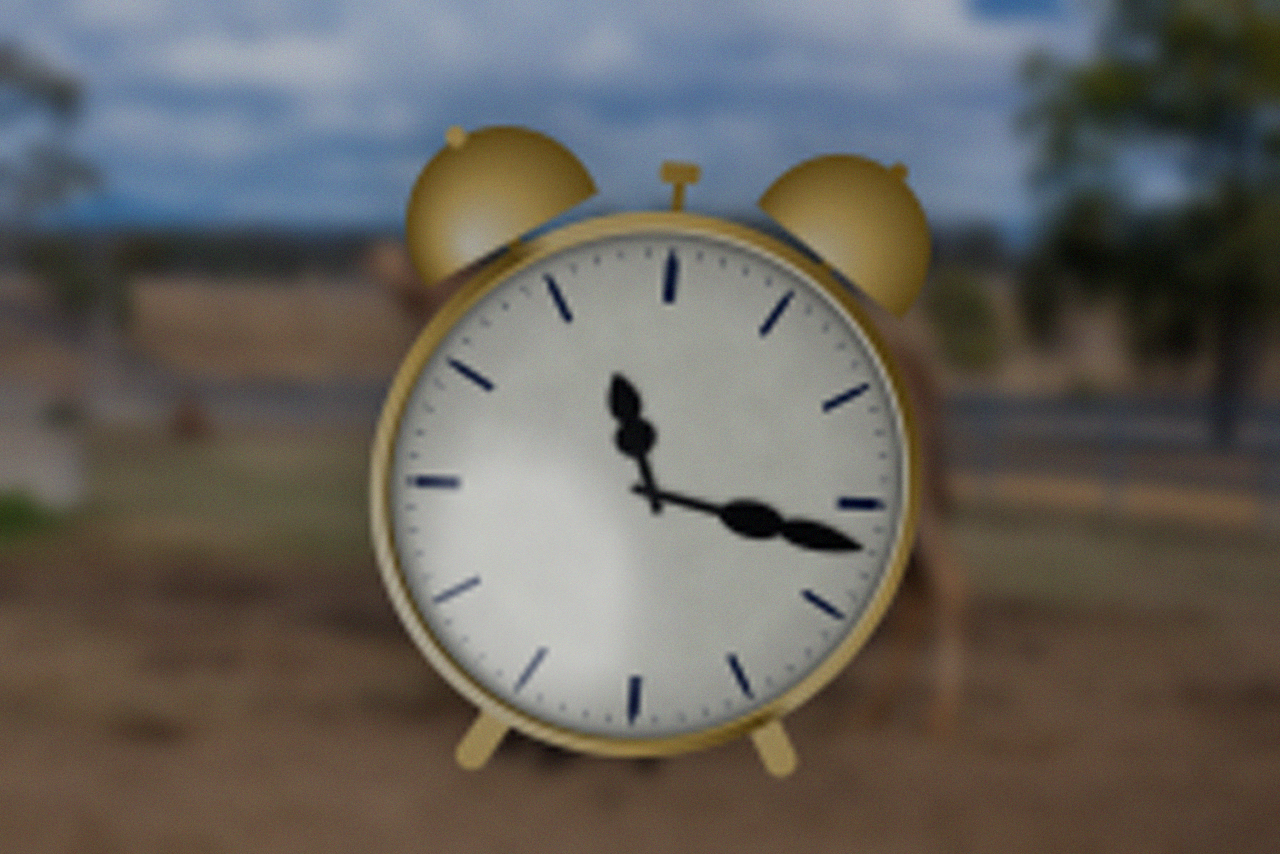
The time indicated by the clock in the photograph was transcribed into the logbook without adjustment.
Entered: 11:17
